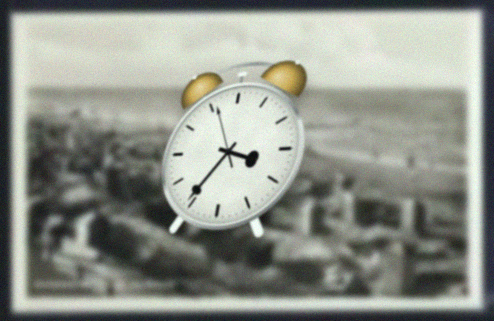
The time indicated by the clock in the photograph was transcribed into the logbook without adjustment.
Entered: 3:35:56
